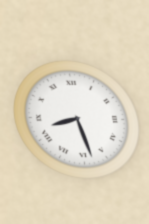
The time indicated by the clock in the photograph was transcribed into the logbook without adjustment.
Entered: 8:28
